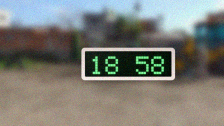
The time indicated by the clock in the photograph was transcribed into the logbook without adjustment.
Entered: 18:58
